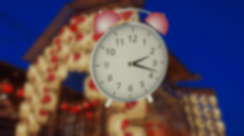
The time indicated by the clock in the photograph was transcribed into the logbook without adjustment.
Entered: 2:18
